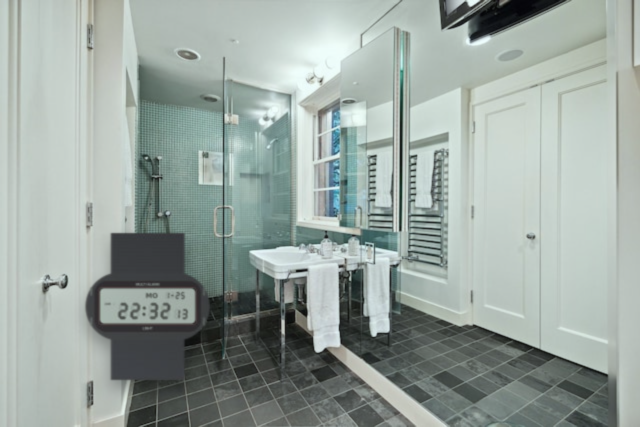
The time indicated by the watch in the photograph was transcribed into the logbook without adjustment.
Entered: 22:32:13
